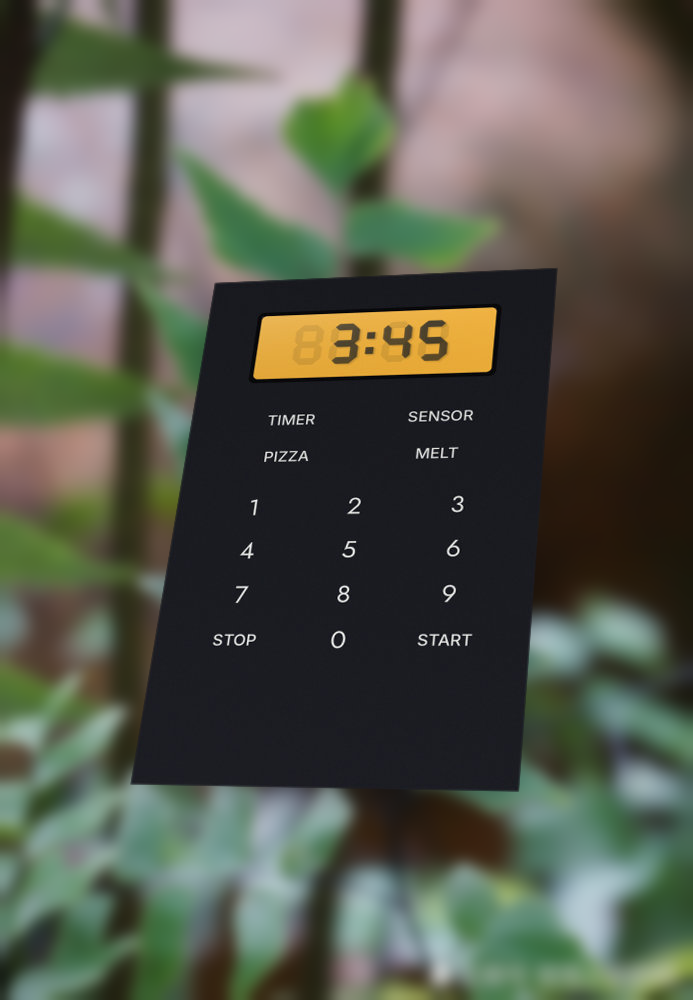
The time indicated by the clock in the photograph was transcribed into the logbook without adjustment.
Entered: 3:45
